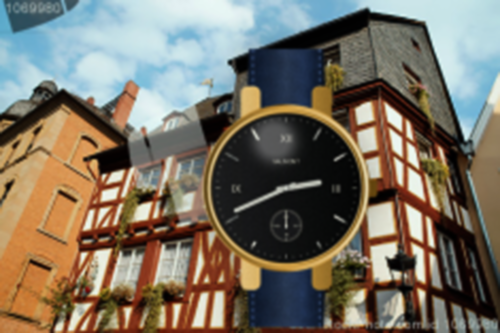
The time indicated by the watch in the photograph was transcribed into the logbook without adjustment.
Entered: 2:41
